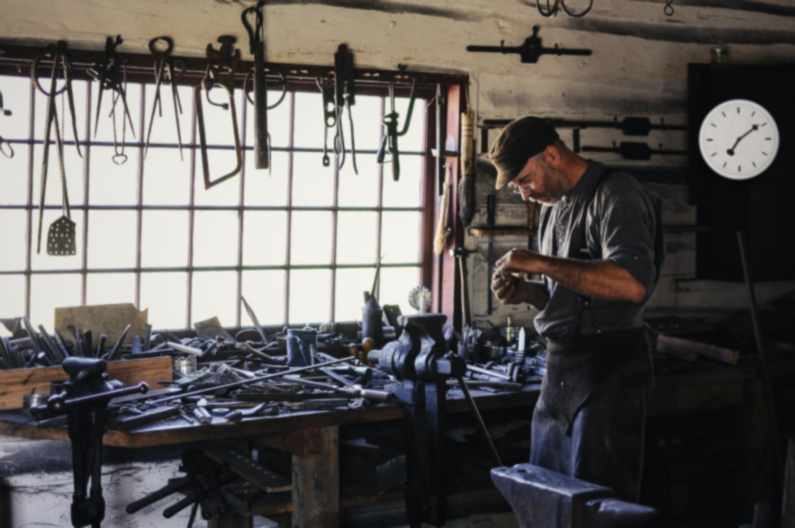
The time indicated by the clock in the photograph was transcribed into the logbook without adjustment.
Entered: 7:09
